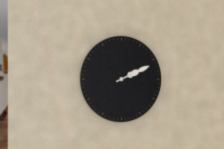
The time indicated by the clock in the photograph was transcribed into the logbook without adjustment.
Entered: 2:11
